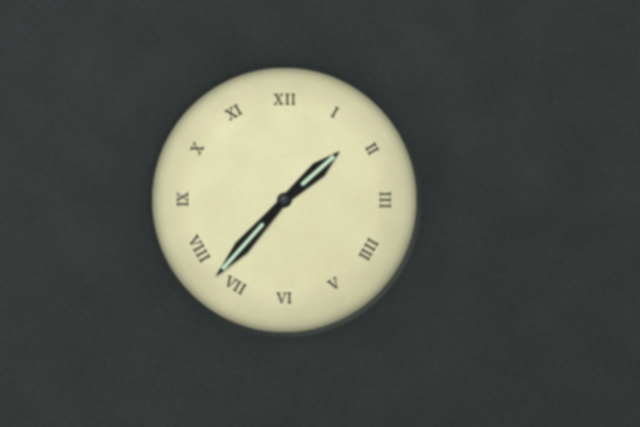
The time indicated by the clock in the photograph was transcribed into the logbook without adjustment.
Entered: 1:37
